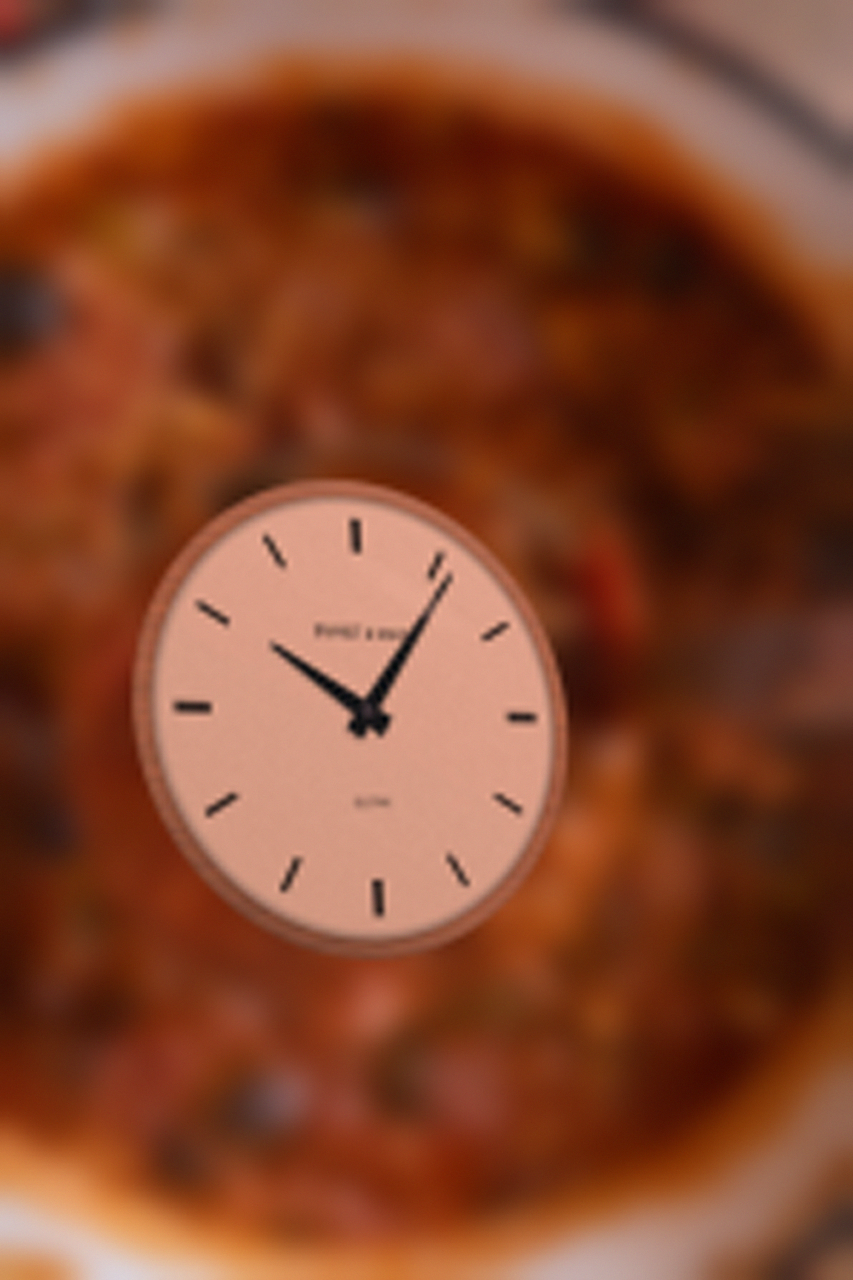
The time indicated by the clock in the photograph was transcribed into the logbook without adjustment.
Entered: 10:06
